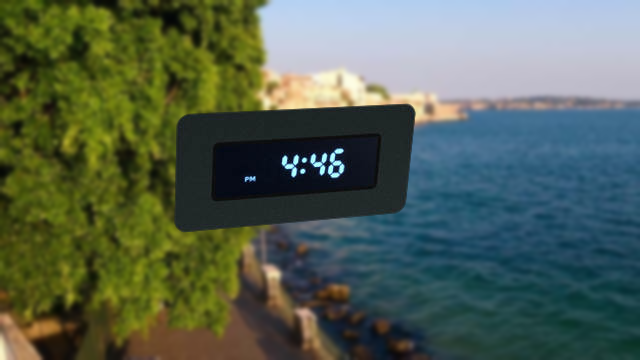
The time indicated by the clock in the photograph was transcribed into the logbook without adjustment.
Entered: 4:46
